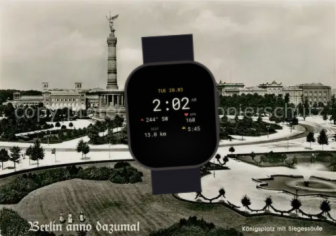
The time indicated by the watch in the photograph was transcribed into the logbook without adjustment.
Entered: 2:02
